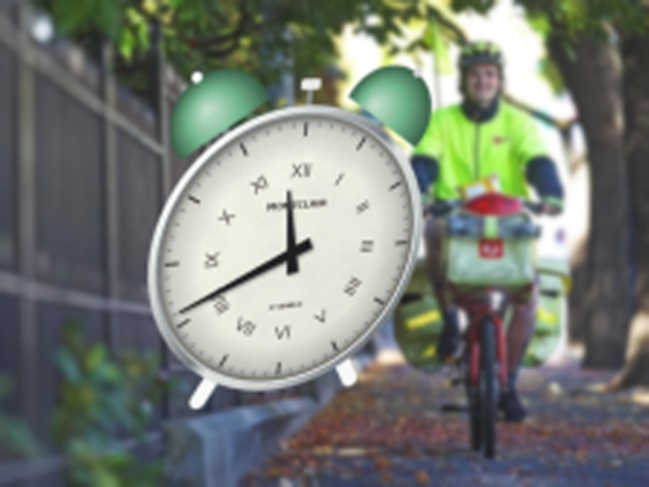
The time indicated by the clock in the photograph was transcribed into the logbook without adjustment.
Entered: 11:41
